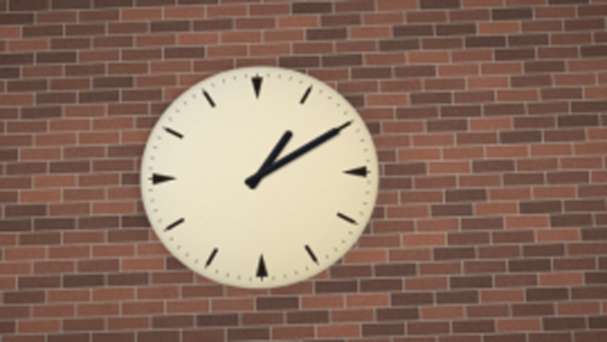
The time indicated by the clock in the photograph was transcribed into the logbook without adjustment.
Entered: 1:10
